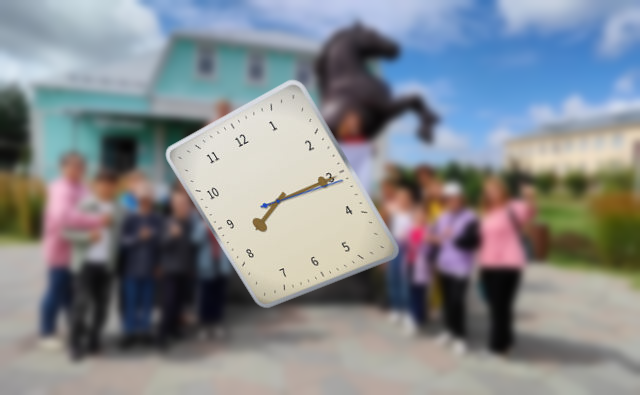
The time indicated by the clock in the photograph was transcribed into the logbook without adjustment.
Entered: 8:15:16
